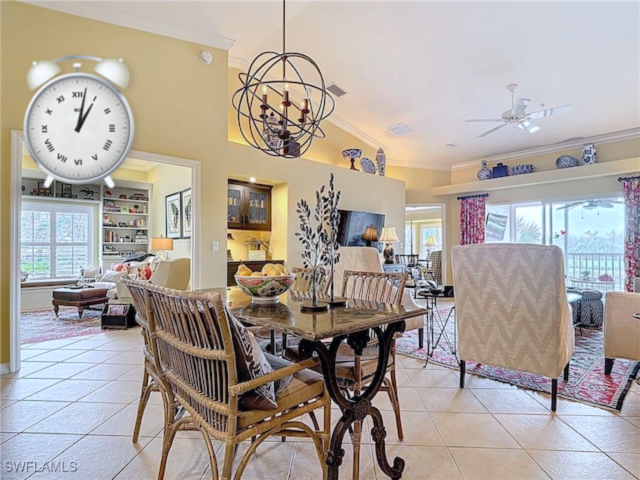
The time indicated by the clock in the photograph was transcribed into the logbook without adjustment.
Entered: 1:02
